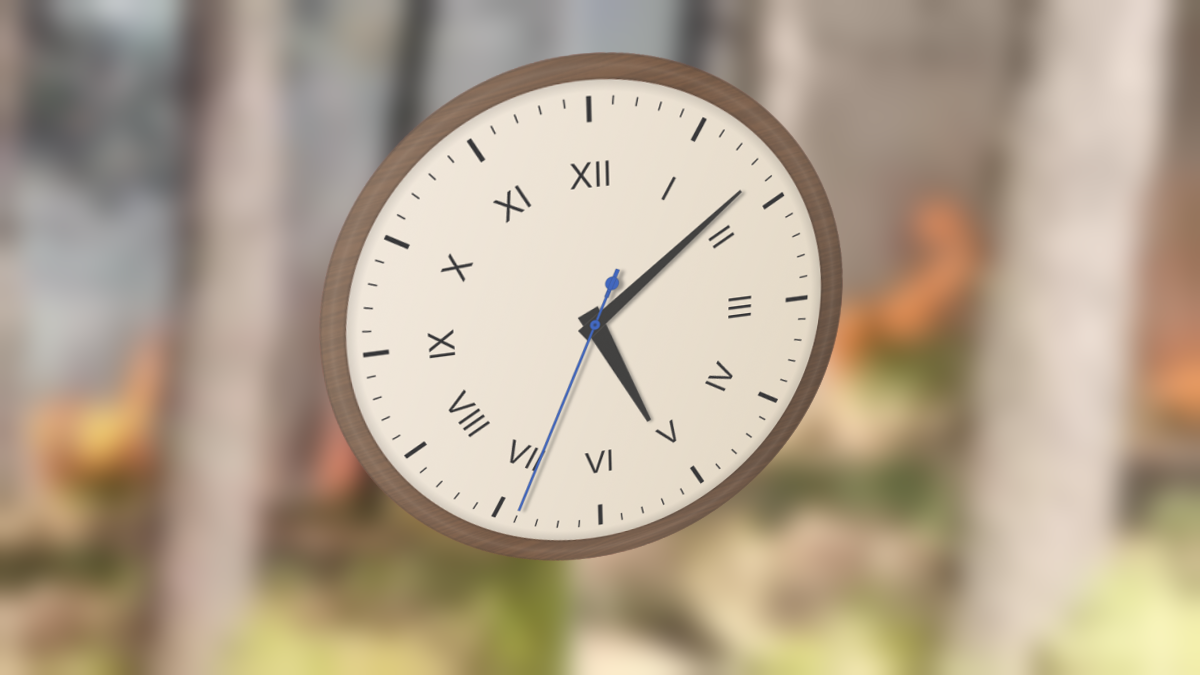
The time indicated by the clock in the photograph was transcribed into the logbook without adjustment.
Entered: 5:08:34
